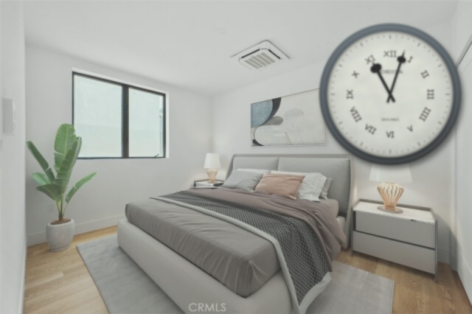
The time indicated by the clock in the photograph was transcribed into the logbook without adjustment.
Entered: 11:03
